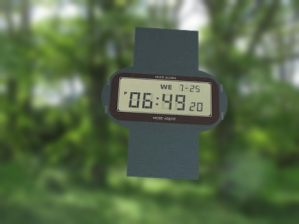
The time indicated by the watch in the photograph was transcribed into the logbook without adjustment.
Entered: 6:49:20
